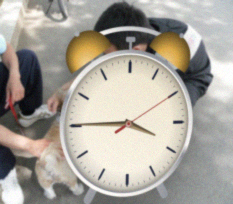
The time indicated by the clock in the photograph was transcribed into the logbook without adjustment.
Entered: 3:45:10
